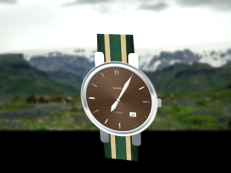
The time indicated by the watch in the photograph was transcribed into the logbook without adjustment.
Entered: 7:05
